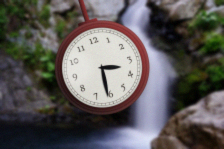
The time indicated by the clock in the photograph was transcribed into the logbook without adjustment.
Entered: 3:31
